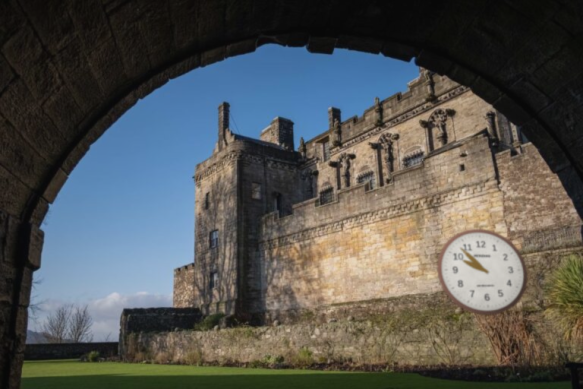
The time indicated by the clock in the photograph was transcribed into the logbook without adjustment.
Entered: 9:53
